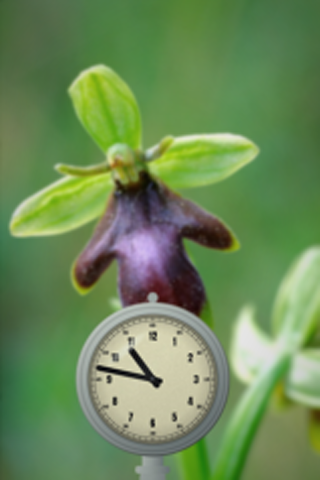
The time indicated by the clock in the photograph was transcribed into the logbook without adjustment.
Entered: 10:47
